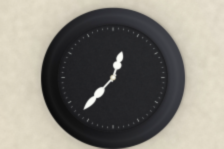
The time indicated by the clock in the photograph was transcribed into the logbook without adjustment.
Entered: 12:37
